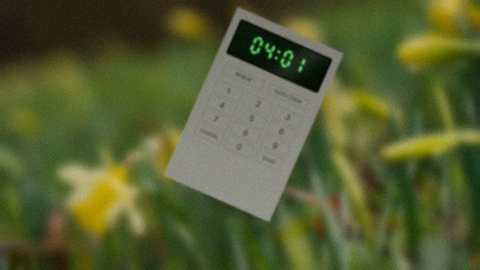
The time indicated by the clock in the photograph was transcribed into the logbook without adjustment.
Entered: 4:01
